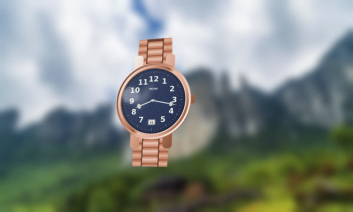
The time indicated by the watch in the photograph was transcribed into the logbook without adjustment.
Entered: 8:17
